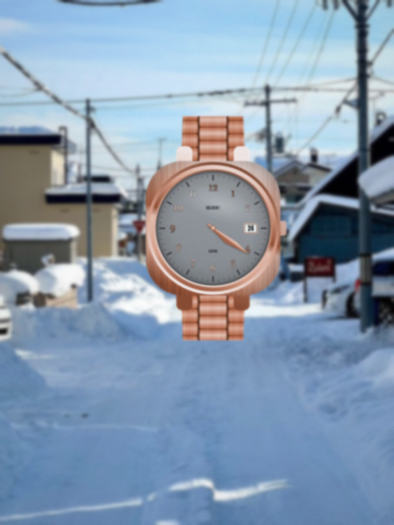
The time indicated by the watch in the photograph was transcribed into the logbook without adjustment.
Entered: 4:21
